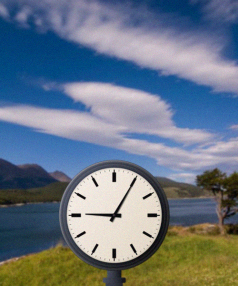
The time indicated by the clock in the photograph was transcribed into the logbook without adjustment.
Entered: 9:05
